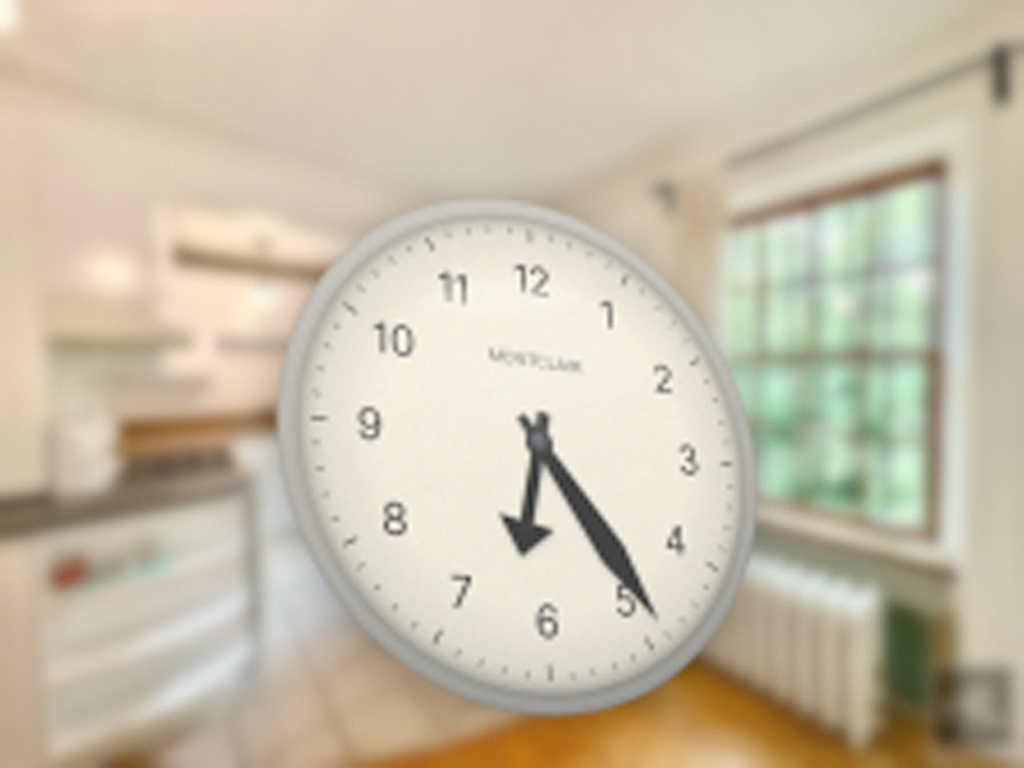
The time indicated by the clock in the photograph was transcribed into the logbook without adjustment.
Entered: 6:24
